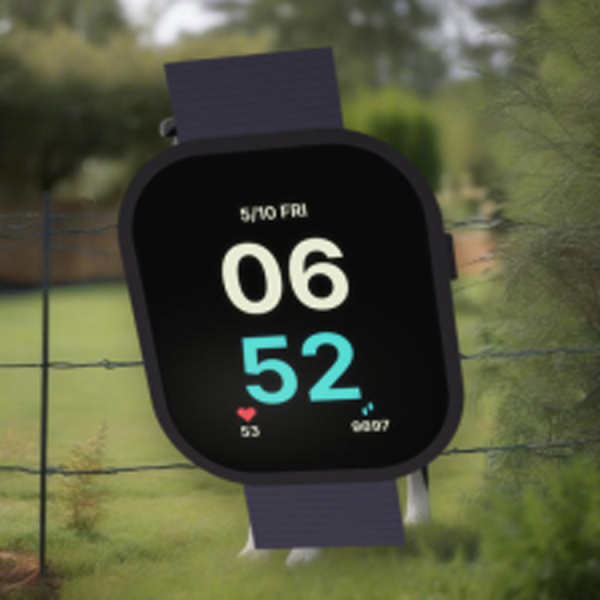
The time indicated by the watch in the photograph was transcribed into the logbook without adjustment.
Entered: 6:52
